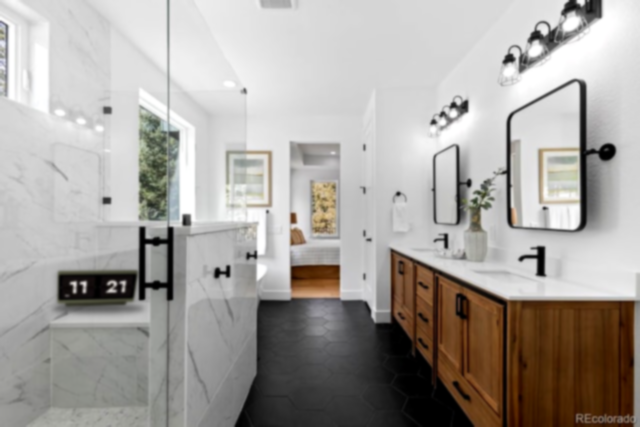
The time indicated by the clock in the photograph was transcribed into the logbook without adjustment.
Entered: 11:21
